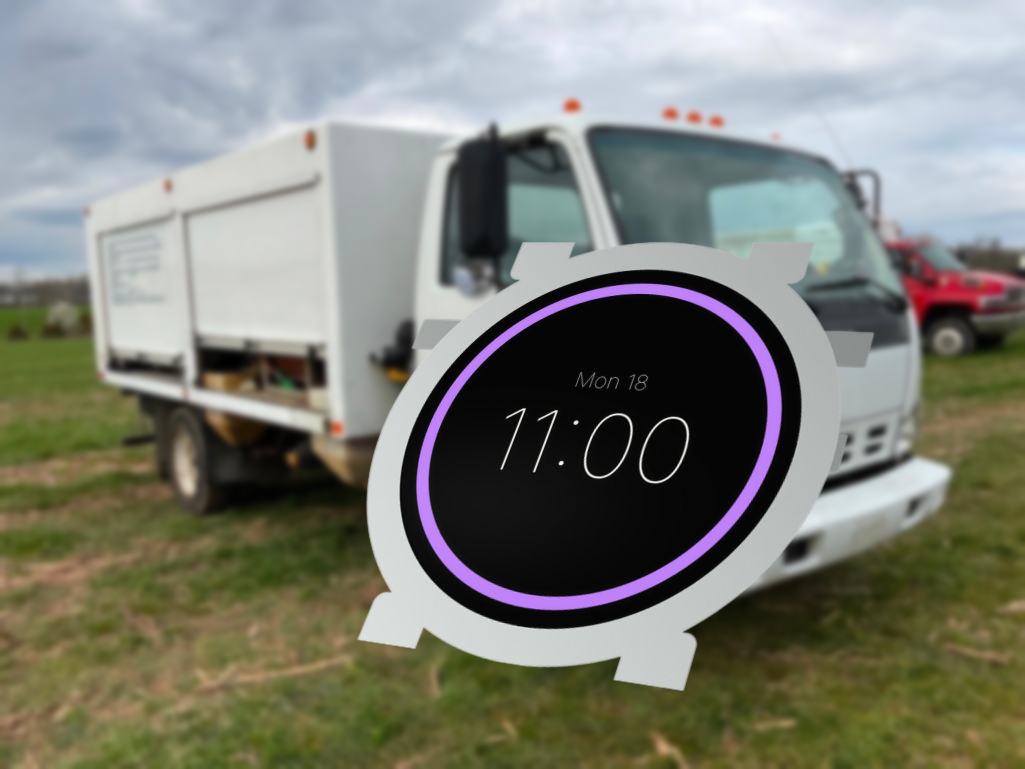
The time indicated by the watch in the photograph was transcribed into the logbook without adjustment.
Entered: 11:00
